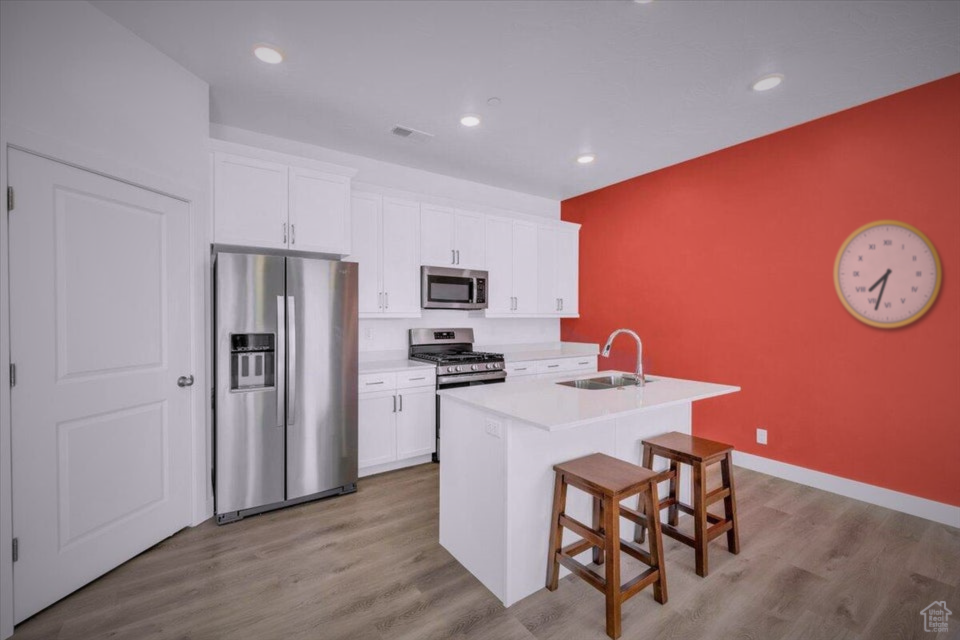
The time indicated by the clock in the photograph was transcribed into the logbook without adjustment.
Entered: 7:33
